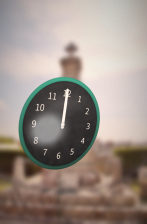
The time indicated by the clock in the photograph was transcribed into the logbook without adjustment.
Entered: 12:00
